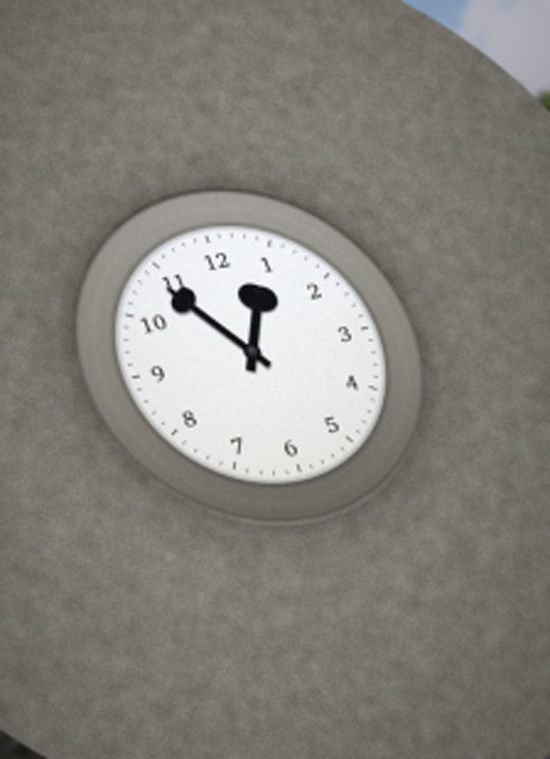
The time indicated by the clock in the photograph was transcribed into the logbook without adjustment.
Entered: 12:54
